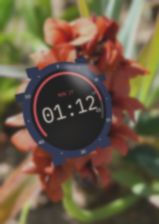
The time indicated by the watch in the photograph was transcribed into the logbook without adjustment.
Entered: 1:12
